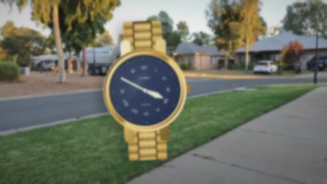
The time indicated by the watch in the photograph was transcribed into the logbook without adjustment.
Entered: 3:50
